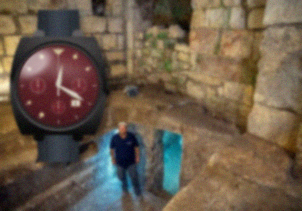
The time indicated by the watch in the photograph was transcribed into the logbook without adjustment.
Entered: 12:20
